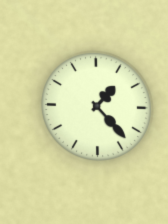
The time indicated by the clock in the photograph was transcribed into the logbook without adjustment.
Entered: 1:23
